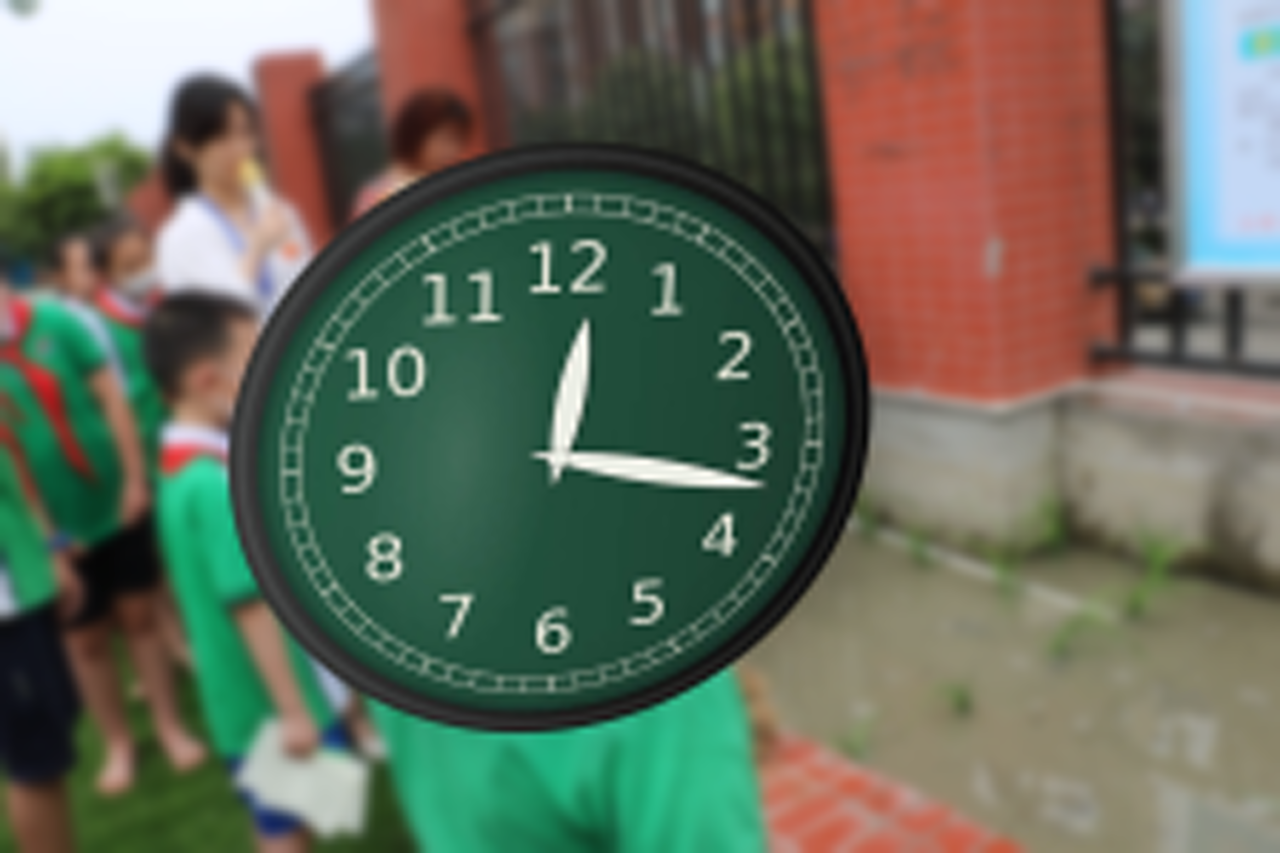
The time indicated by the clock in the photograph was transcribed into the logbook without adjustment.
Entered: 12:17
